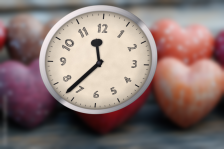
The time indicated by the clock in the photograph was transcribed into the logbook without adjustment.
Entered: 11:37
